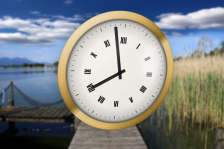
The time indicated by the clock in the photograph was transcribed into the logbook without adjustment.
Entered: 7:58
